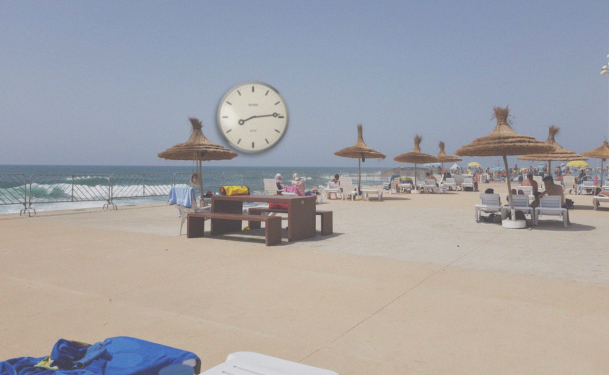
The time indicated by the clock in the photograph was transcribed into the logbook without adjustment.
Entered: 8:14
